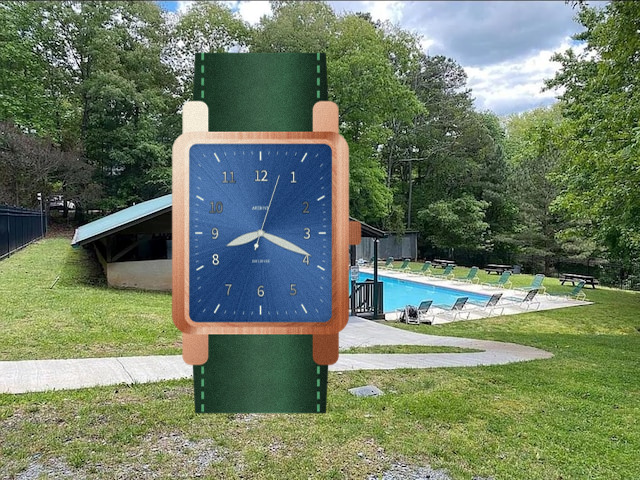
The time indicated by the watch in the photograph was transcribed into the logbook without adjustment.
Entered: 8:19:03
